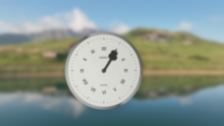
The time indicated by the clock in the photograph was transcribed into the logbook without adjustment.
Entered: 1:05
